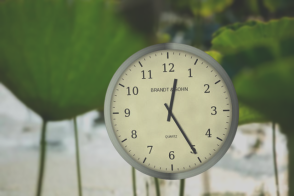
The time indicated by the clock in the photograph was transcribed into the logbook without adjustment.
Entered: 12:25
